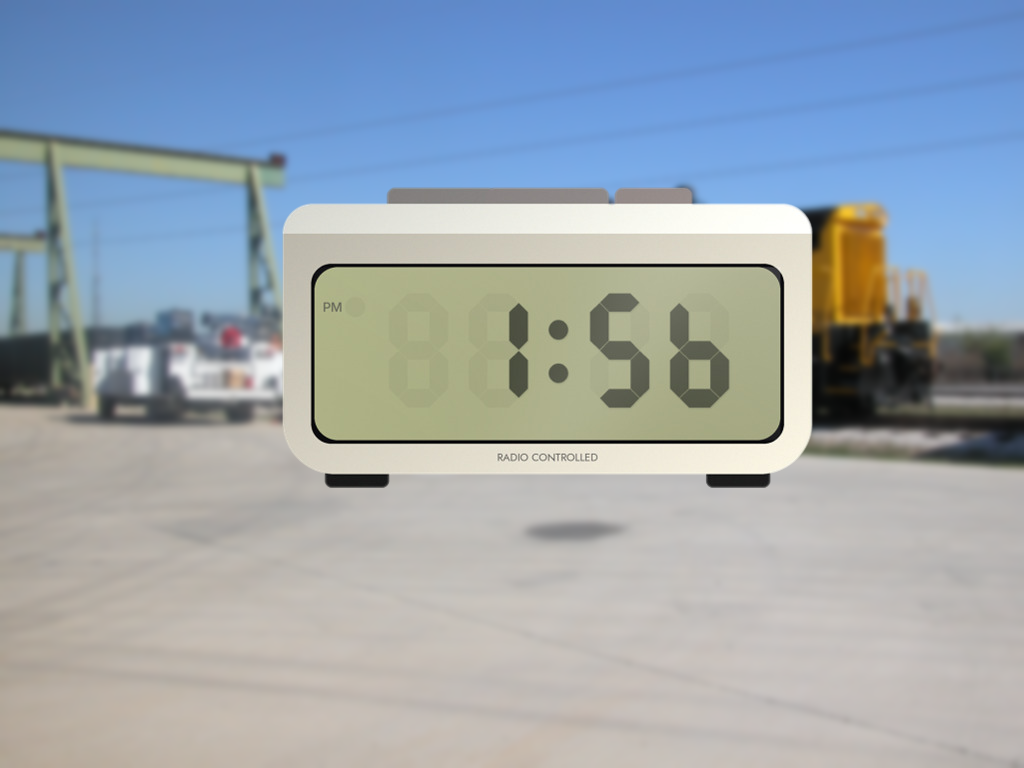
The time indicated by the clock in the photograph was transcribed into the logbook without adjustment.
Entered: 1:56
